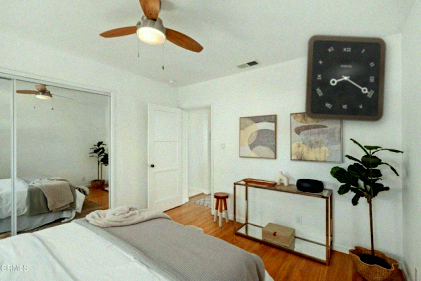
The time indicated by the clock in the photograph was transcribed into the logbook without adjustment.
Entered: 8:20
